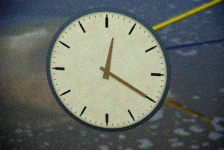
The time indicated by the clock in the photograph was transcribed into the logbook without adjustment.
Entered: 12:20
